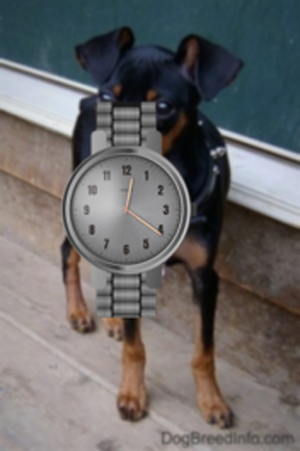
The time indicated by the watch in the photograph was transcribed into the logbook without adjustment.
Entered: 12:21
